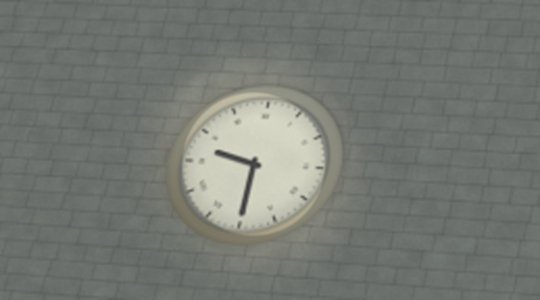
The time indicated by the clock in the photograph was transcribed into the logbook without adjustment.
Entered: 9:30
